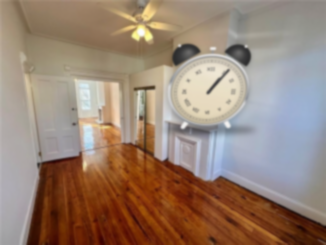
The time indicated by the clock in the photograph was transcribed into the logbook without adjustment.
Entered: 1:06
